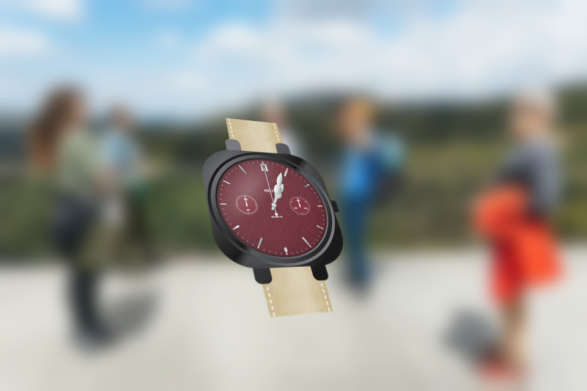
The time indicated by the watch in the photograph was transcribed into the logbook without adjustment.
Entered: 1:04
